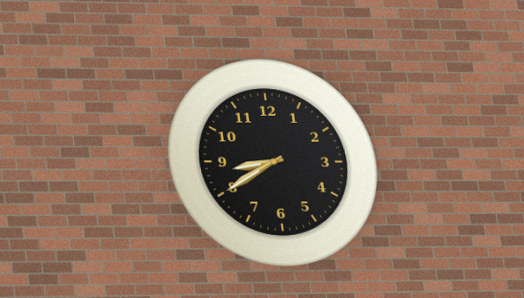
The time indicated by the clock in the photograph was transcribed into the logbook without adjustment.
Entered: 8:40
